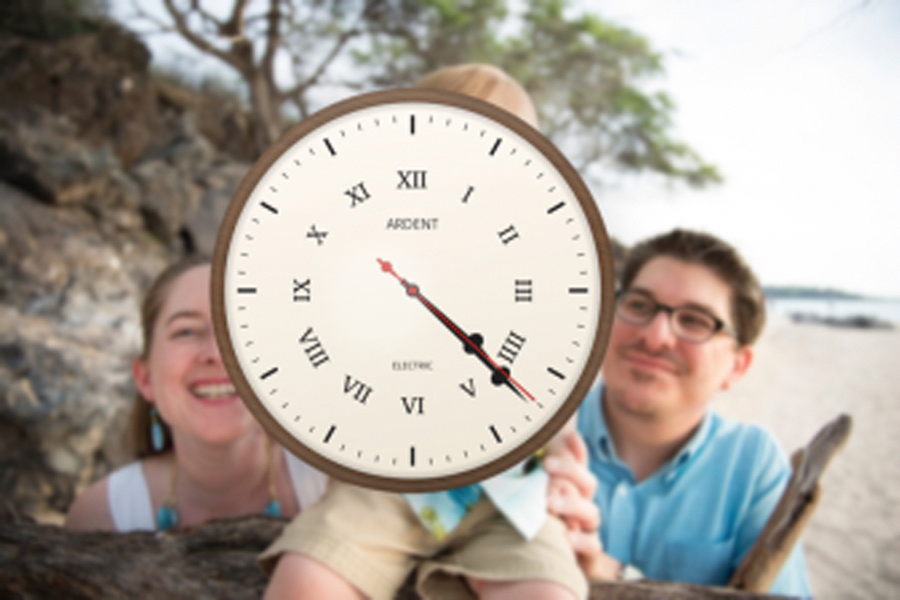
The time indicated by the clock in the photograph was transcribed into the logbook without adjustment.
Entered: 4:22:22
